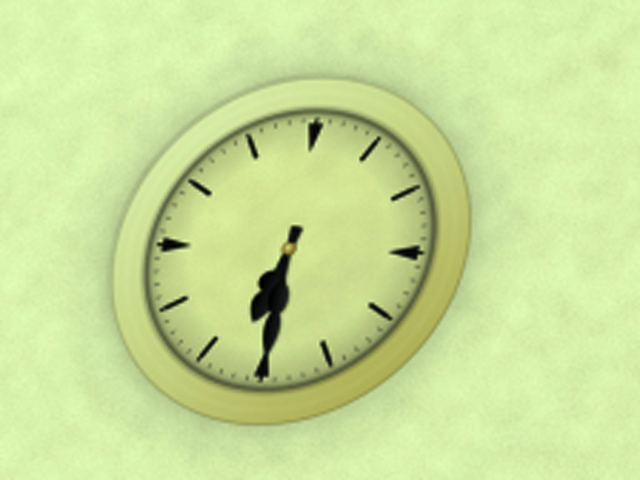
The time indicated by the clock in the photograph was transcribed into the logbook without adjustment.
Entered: 6:30
